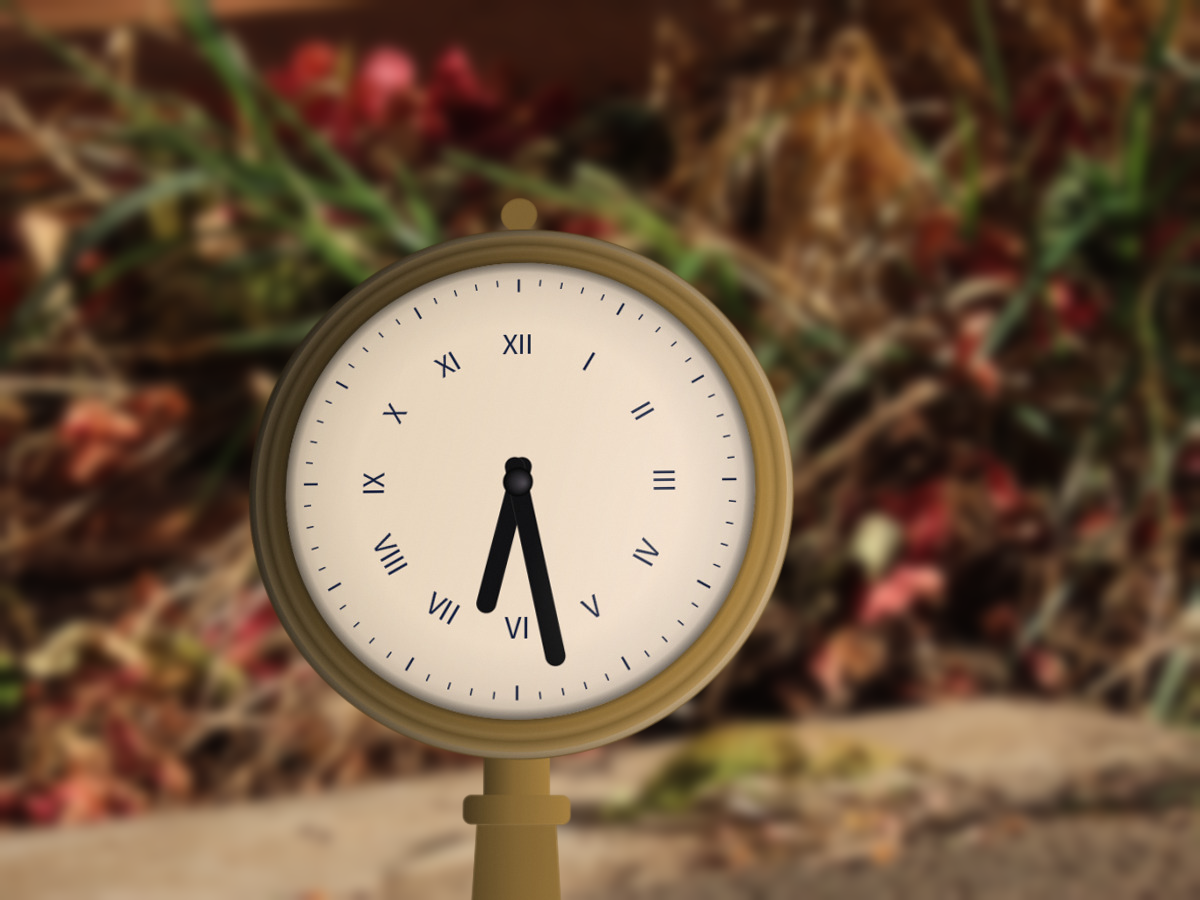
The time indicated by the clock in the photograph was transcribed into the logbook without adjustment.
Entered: 6:28
